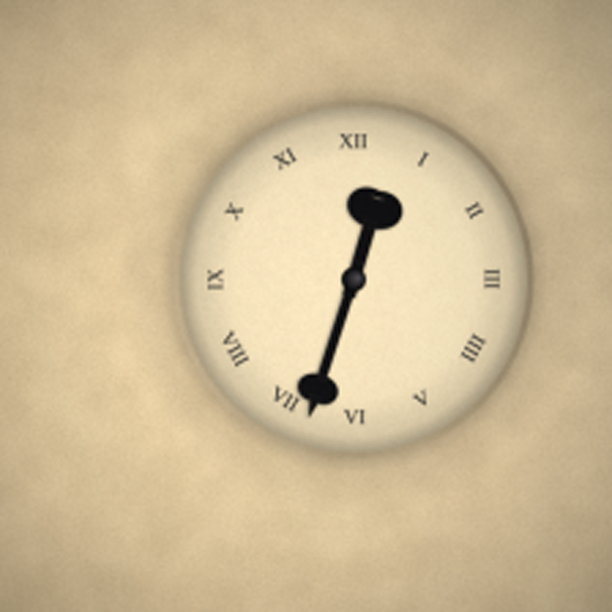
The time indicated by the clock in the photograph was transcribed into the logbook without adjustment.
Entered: 12:33
